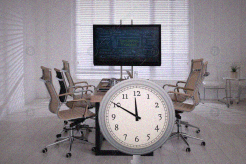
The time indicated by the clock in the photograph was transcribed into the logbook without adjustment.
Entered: 11:50
